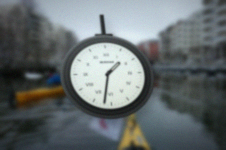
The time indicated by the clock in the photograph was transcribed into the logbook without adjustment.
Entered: 1:32
